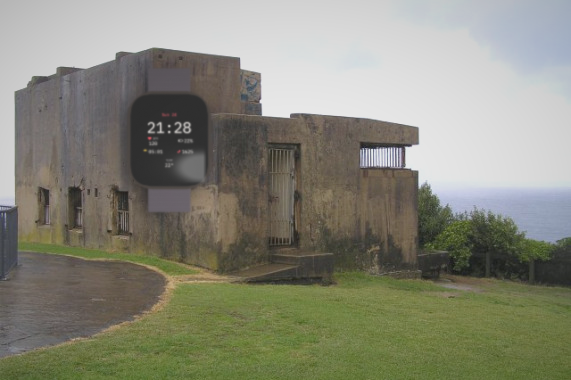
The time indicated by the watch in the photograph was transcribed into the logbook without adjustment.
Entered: 21:28
